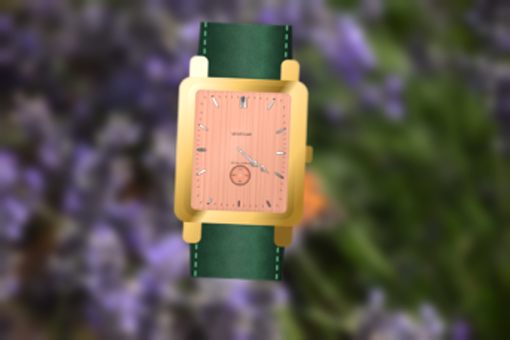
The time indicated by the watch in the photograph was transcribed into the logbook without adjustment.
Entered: 4:21
